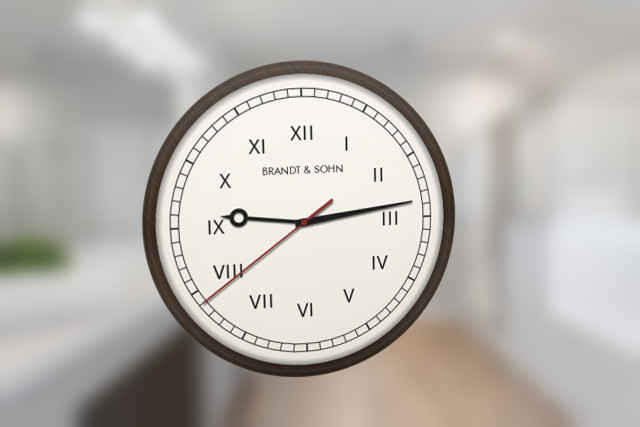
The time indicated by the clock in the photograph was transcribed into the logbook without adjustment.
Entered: 9:13:39
